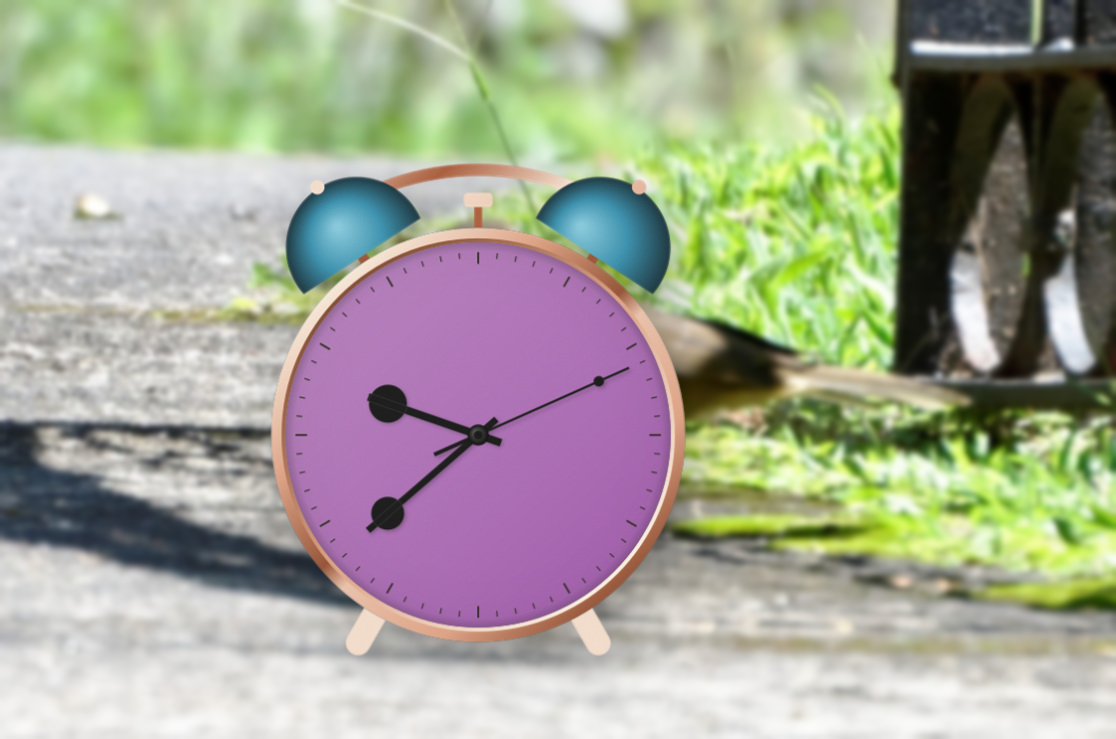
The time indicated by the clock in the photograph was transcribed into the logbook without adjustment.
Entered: 9:38:11
